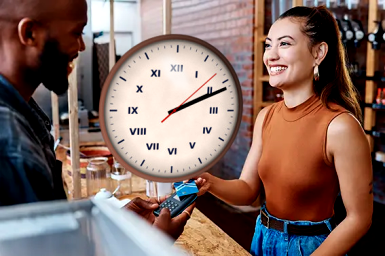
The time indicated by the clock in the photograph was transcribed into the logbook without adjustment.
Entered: 2:11:08
